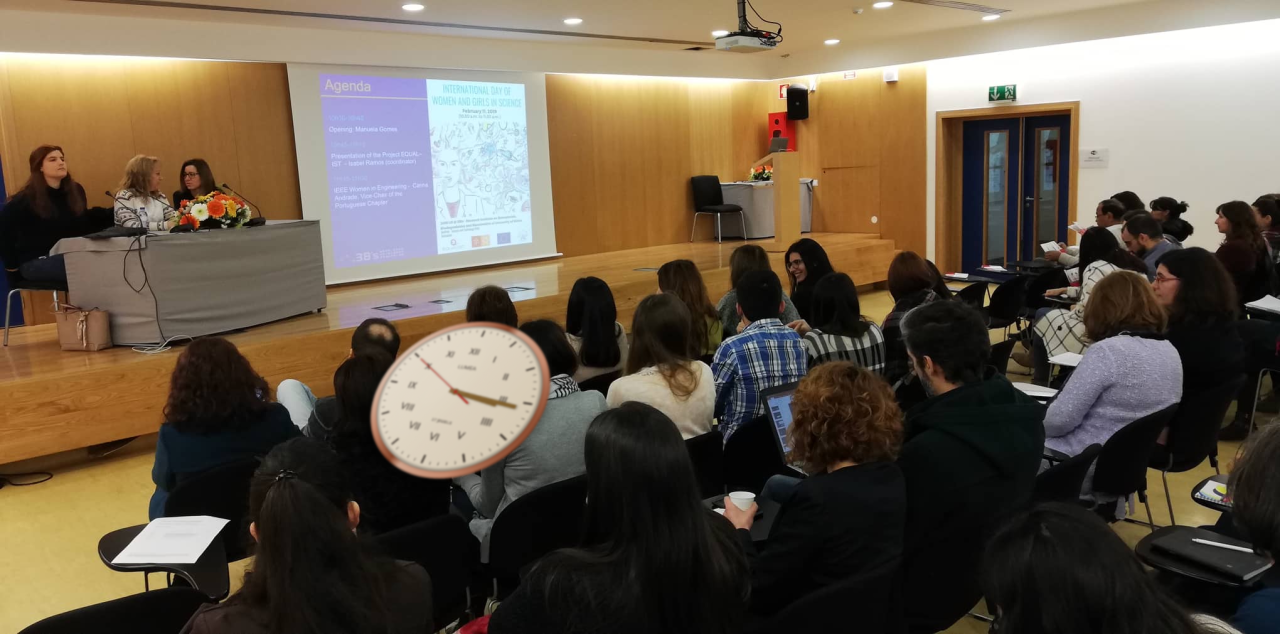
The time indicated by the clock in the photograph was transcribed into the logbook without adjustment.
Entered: 3:15:50
